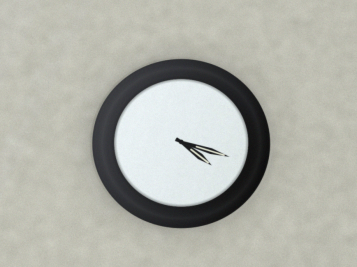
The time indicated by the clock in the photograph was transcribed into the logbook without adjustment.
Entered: 4:18
